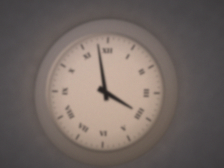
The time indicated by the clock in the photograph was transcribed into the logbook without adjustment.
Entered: 3:58
